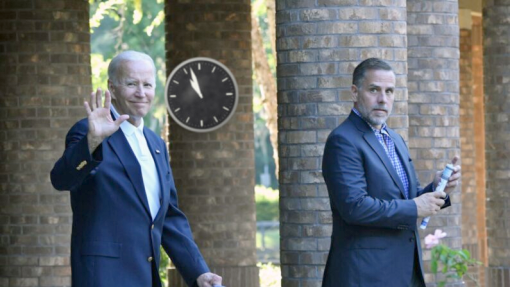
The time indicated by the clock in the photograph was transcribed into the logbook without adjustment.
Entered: 10:57
